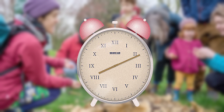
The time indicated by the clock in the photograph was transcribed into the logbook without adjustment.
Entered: 8:11
